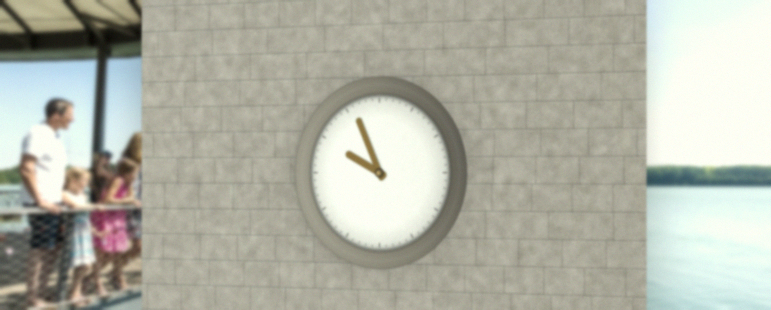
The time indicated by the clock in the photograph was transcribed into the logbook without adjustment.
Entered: 9:56
